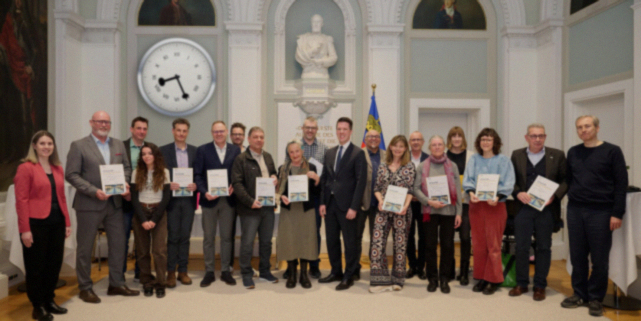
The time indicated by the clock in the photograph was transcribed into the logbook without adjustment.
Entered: 8:26
